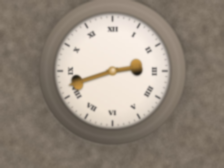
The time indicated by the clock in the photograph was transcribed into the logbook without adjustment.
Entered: 2:42
